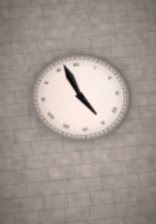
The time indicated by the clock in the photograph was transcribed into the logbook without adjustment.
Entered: 4:57
